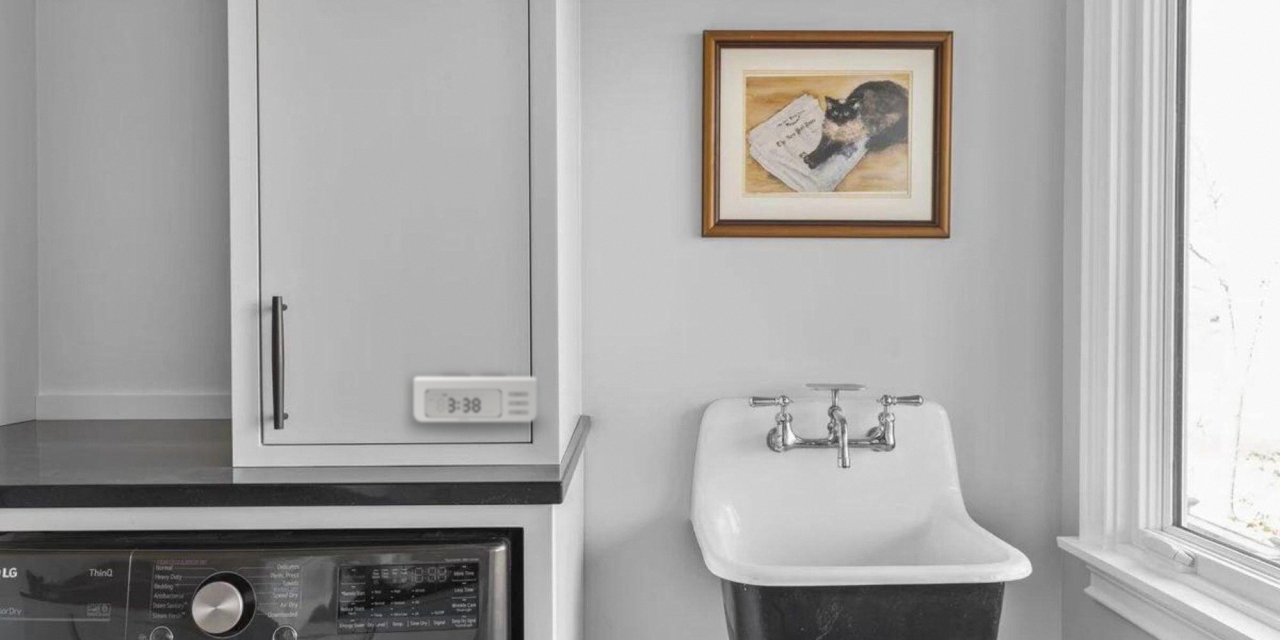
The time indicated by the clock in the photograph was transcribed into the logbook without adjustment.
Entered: 3:38
